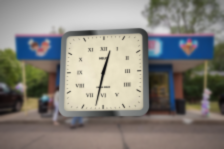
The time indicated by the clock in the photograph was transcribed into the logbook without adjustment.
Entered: 12:32
